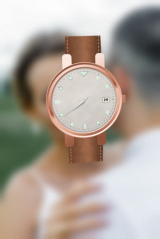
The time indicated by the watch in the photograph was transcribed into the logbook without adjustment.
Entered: 7:39
